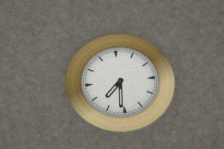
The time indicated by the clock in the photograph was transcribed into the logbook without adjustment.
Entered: 7:31
